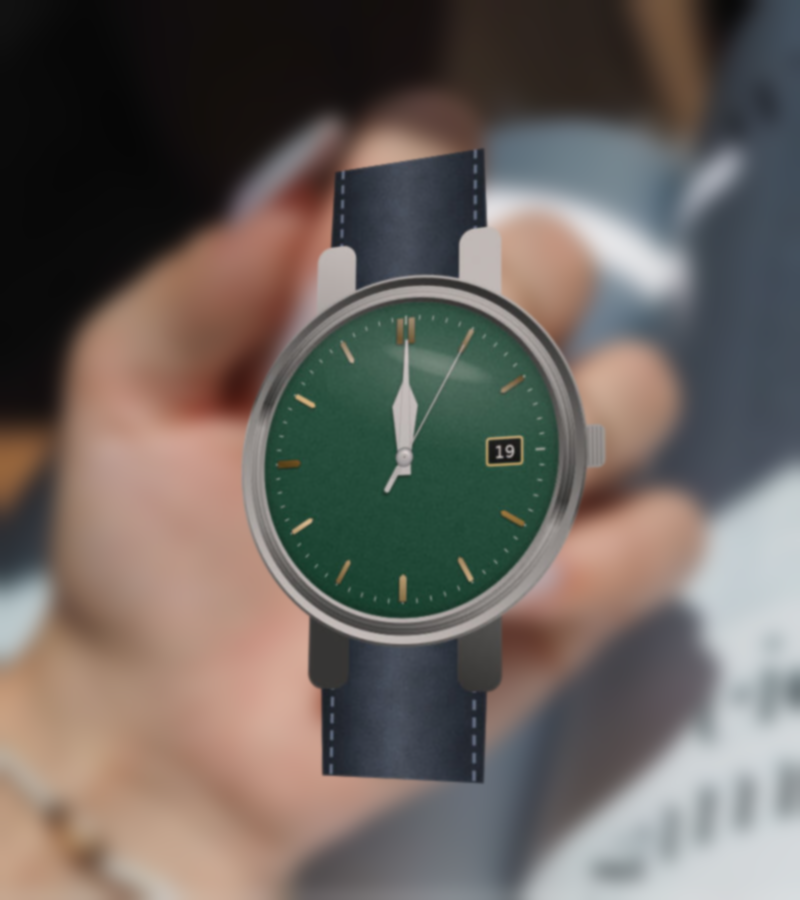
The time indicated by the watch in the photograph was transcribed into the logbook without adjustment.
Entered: 12:00:05
